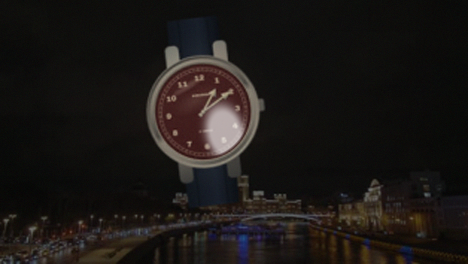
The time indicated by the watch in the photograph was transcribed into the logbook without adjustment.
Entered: 1:10
